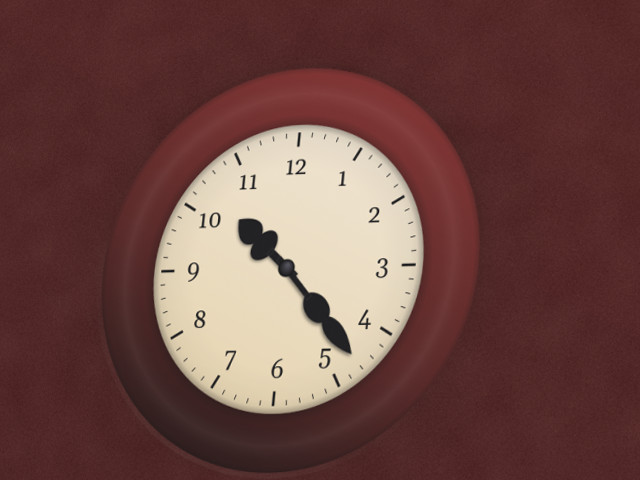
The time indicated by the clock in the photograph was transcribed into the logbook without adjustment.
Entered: 10:23
